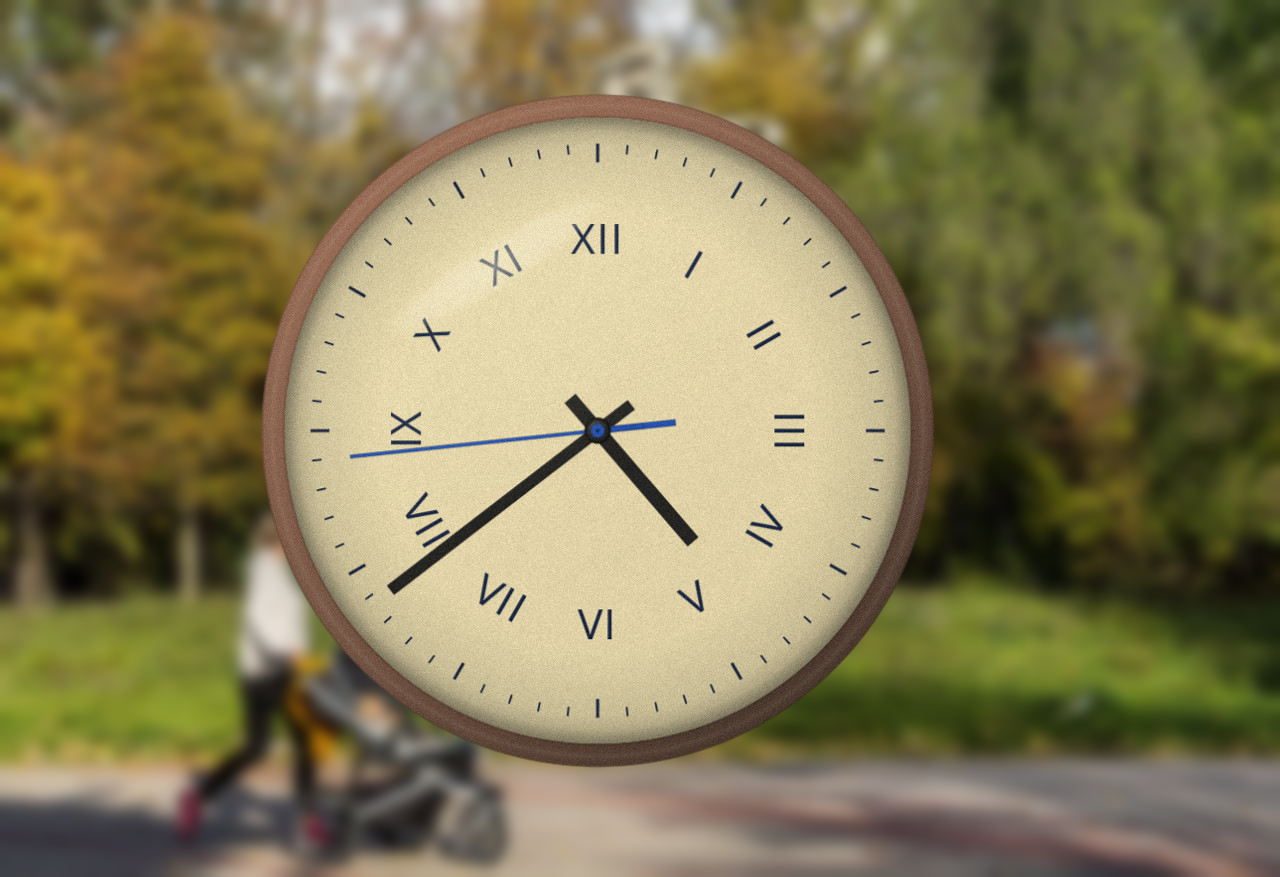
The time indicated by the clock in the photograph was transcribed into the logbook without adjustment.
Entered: 4:38:44
